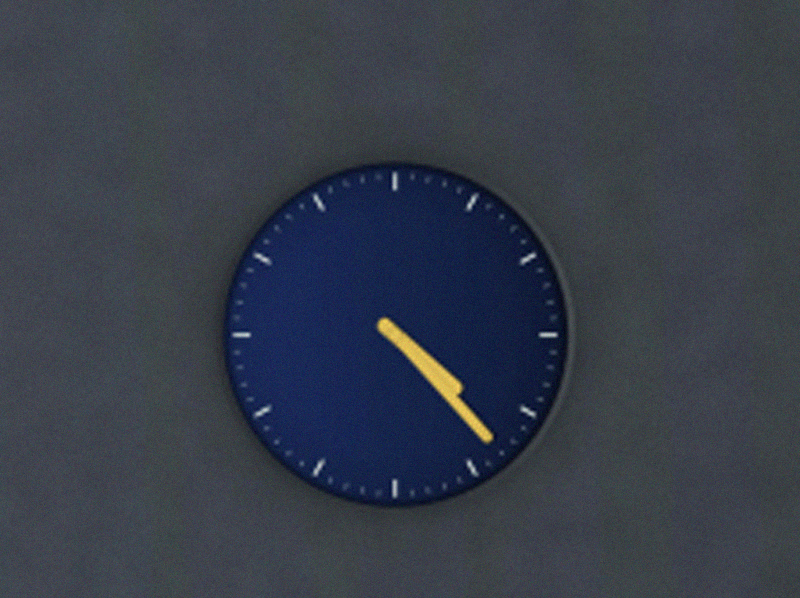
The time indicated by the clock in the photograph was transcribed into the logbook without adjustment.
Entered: 4:23
